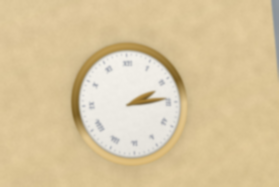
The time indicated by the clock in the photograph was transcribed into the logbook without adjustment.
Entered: 2:14
